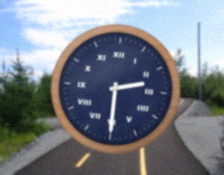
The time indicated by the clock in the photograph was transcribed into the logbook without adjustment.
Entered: 2:30
